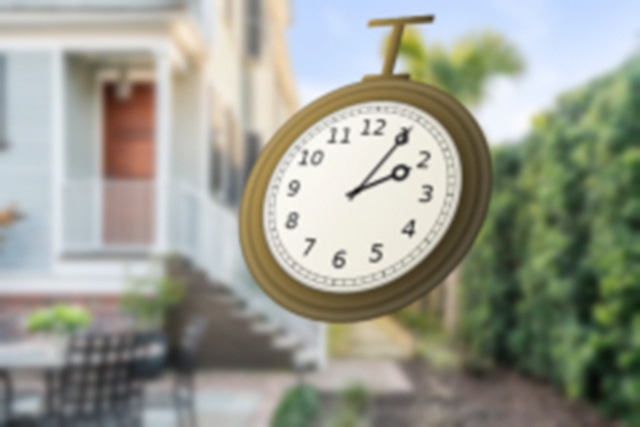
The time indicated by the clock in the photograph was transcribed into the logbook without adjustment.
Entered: 2:05
